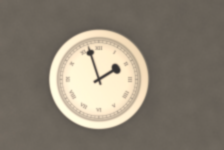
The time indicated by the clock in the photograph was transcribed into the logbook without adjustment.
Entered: 1:57
